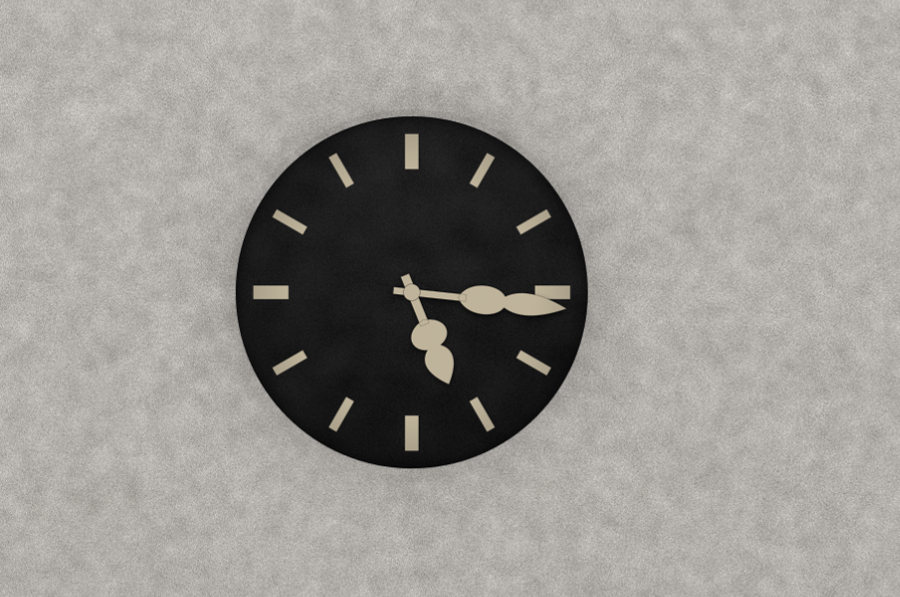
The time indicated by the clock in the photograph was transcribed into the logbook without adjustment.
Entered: 5:16
